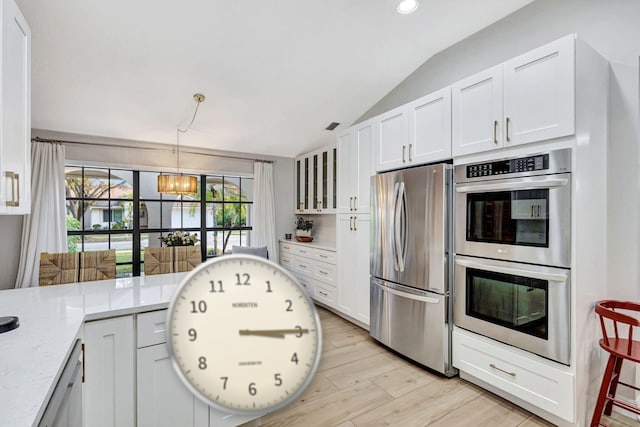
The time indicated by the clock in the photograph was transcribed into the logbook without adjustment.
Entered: 3:15
